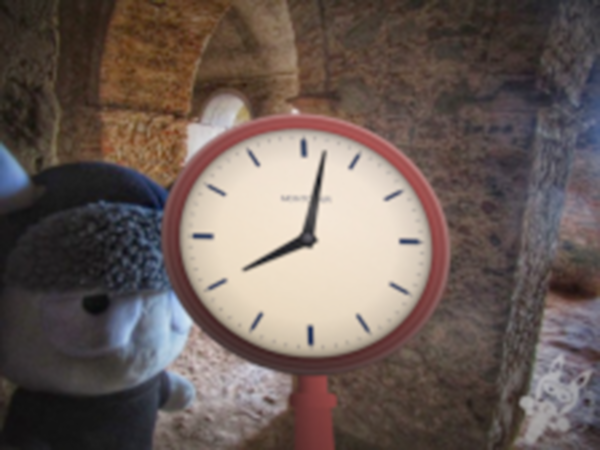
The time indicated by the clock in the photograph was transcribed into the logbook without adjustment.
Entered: 8:02
